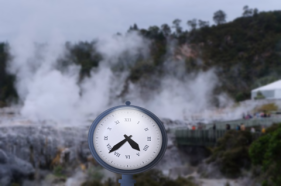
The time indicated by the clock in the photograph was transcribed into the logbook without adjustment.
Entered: 4:38
